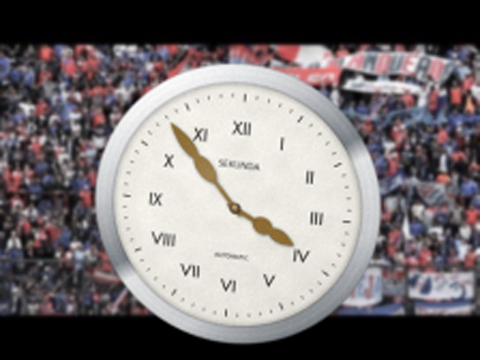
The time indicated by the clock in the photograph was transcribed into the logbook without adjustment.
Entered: 3:53
